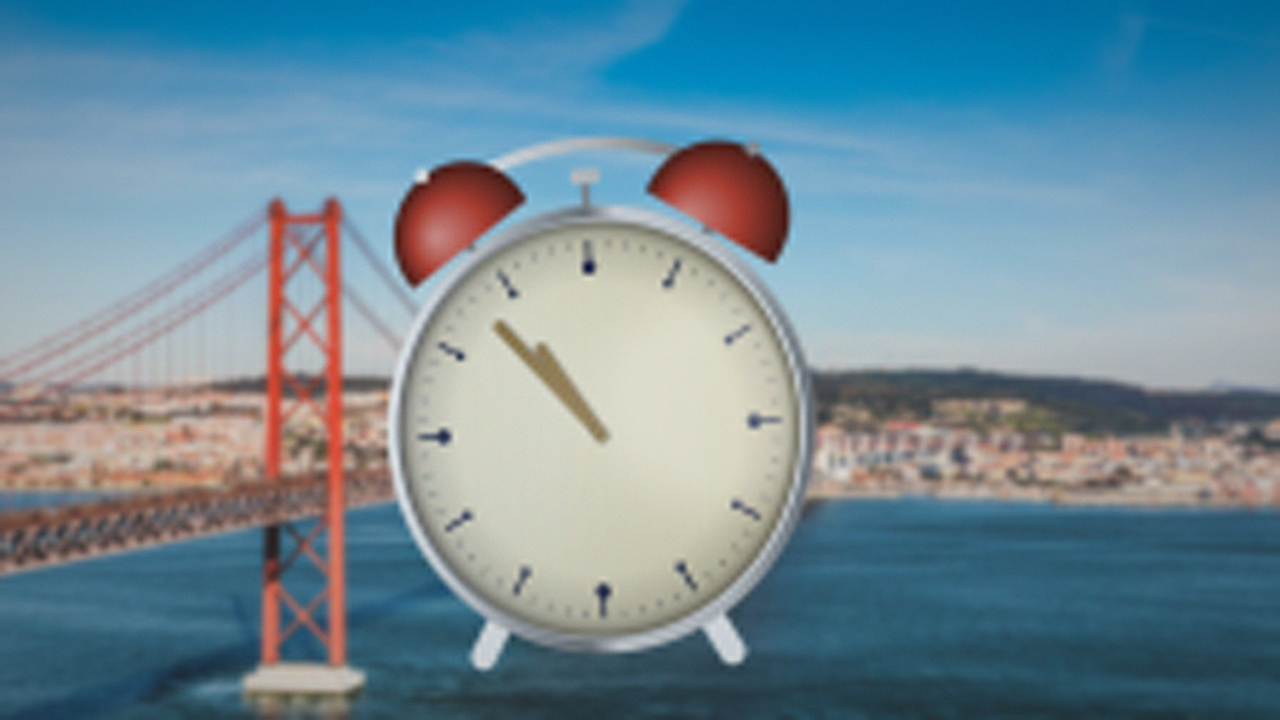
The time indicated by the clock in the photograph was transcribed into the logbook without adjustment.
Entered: 10:53
